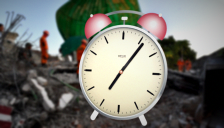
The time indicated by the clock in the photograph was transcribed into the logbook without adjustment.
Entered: 7:06
